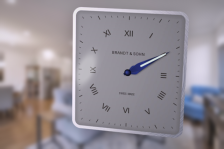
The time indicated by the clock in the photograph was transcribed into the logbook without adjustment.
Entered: 2:10
